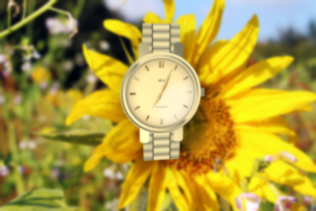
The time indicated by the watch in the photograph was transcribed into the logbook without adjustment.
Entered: 7:04
